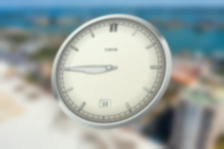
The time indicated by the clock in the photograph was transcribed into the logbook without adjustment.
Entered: 8:45
